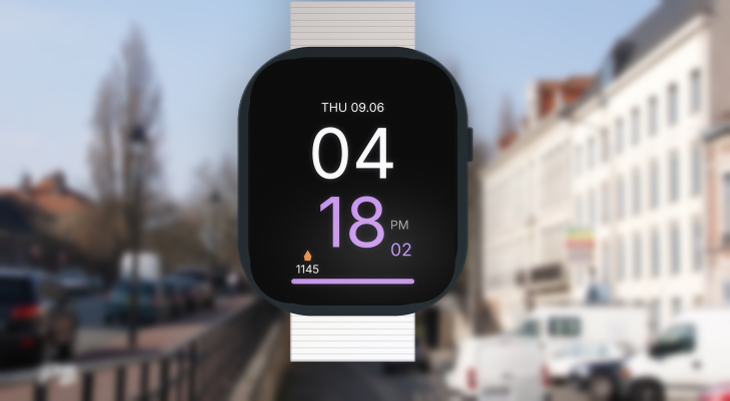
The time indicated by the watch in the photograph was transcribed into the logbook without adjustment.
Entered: 4:18:02
